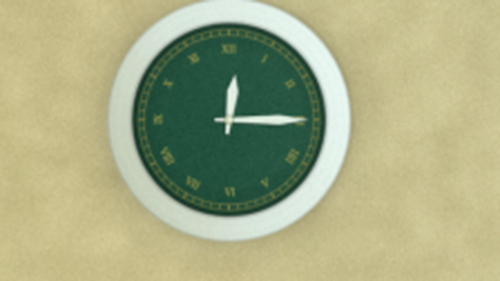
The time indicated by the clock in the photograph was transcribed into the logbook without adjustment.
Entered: 12:15
